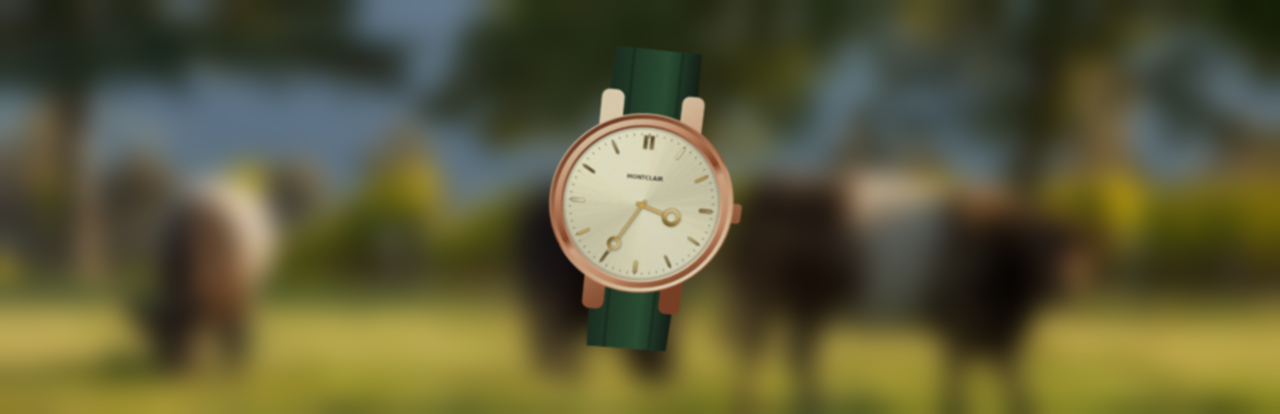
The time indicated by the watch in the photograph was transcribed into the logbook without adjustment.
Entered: 3:35
